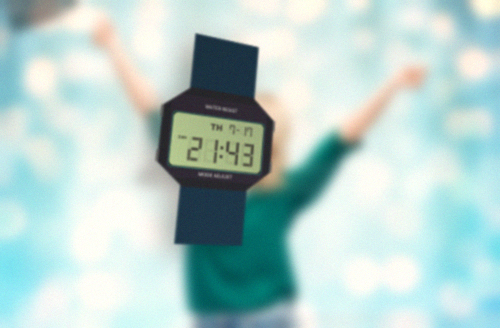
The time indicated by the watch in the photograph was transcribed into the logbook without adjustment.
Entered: 21:43
